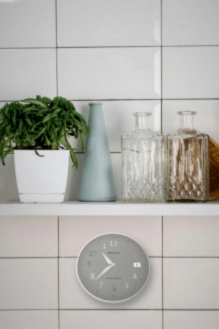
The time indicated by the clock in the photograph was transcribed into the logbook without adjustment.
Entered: 10:38
